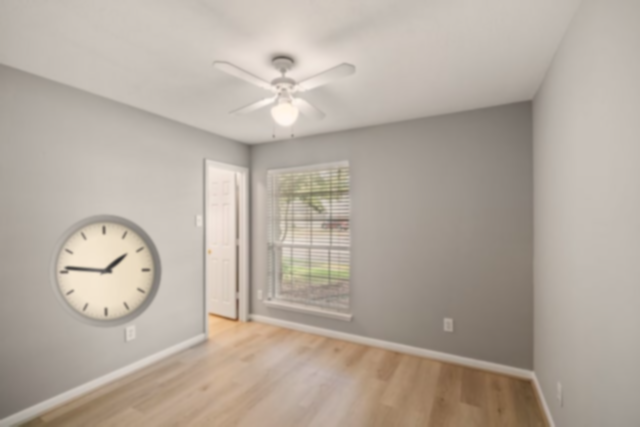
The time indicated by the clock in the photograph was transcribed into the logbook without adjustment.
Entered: 1:46
